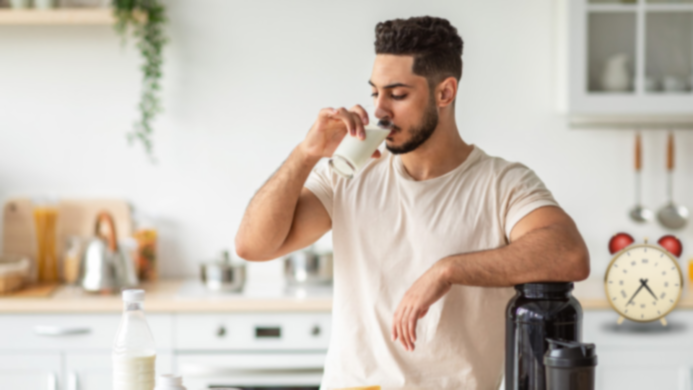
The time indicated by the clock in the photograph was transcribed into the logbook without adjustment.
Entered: 4:36
